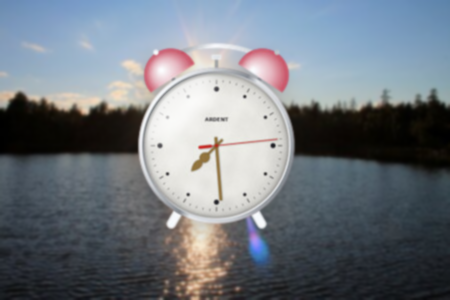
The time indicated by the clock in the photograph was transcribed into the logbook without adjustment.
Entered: 7:29:14
